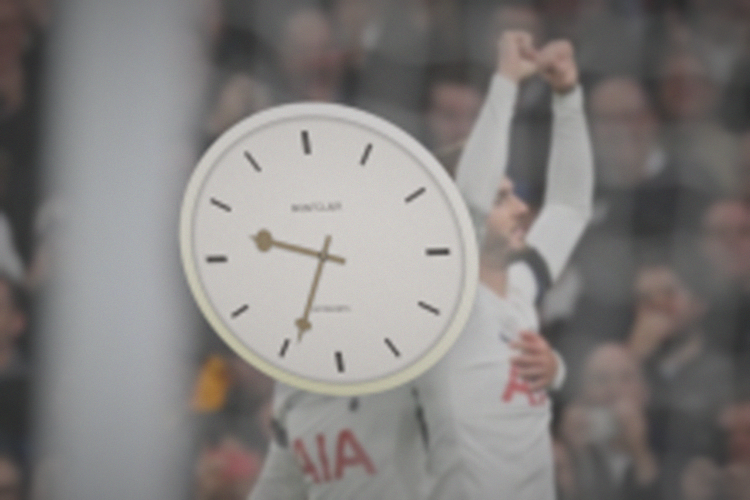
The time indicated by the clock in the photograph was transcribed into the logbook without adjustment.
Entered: 9:34
